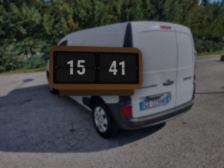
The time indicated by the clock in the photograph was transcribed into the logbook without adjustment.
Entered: 15:41
